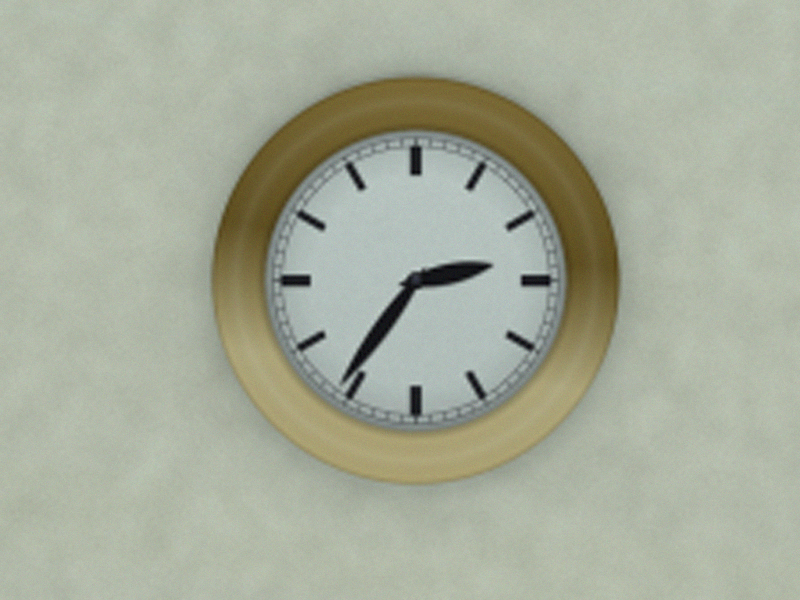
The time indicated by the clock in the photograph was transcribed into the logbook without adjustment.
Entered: 2:36
